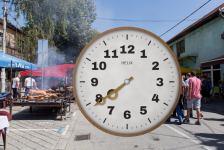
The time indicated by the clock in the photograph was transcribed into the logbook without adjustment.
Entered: 7:39
